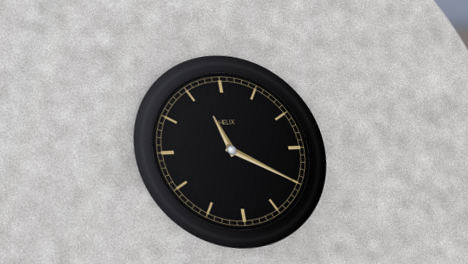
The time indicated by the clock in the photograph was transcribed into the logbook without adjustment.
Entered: 11:20
